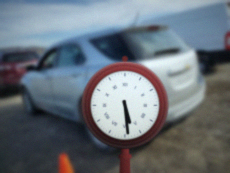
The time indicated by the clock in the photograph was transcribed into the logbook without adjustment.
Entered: 5:29
